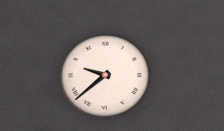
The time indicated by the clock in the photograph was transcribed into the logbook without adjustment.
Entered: 9:38
